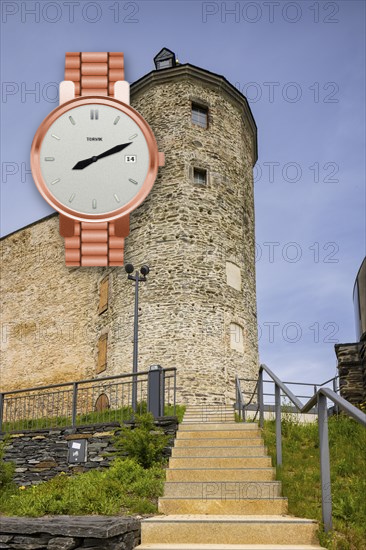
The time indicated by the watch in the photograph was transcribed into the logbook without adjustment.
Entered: 8:11
